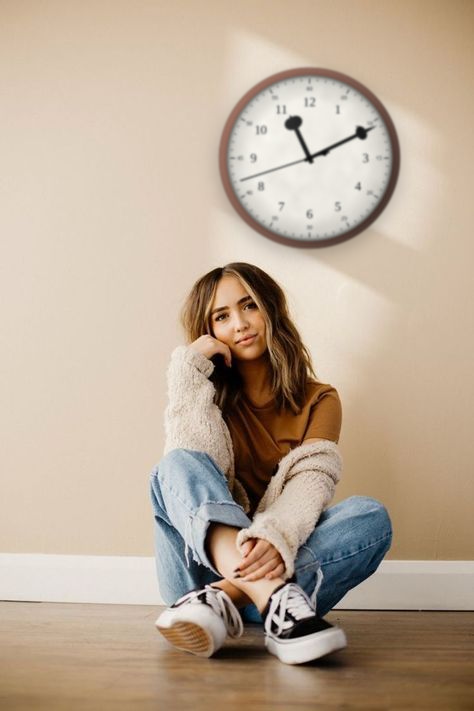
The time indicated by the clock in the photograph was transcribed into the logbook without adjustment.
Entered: 11:10:42
